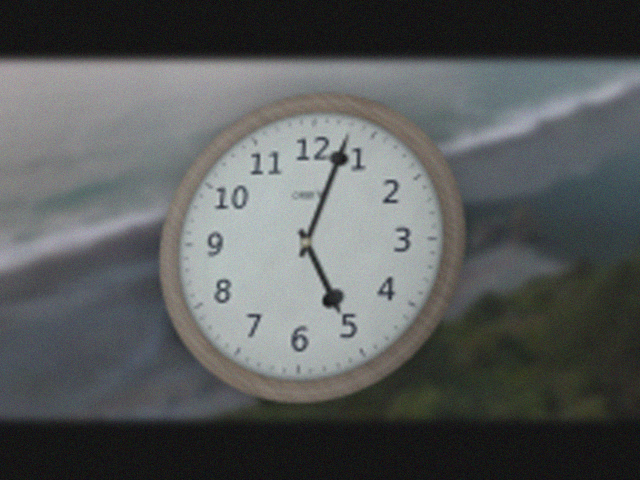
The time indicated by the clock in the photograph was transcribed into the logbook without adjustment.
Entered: 5:03
